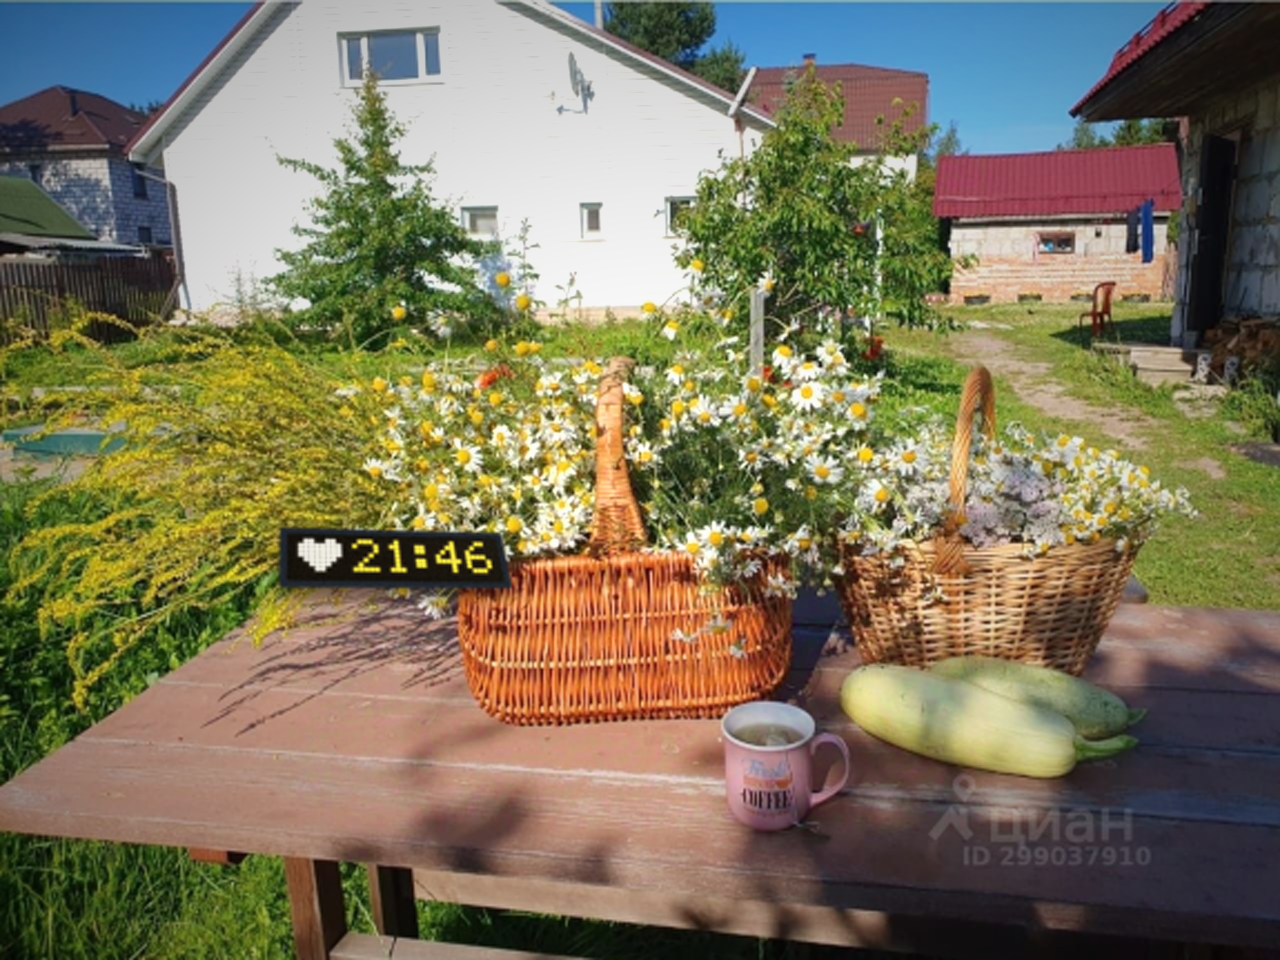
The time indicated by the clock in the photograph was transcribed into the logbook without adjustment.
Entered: 21:46
